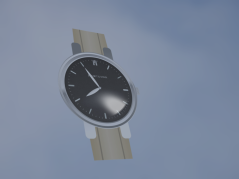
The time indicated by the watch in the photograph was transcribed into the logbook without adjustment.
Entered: 7:55
